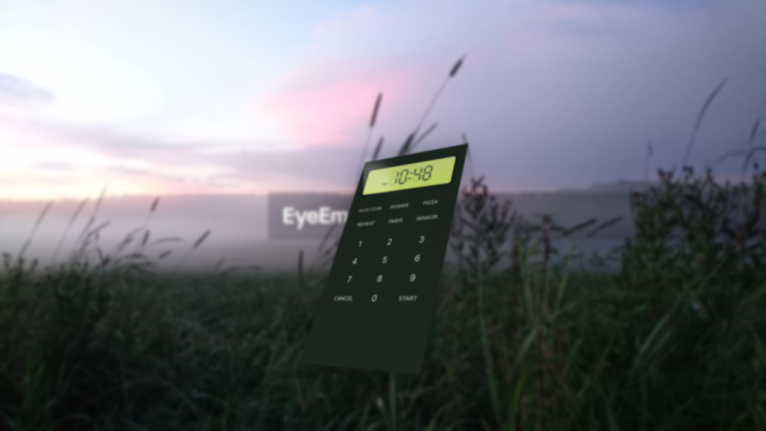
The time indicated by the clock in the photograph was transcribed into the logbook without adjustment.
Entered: 10:48
